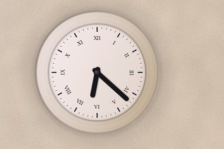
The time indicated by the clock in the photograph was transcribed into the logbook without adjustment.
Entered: 6:22
